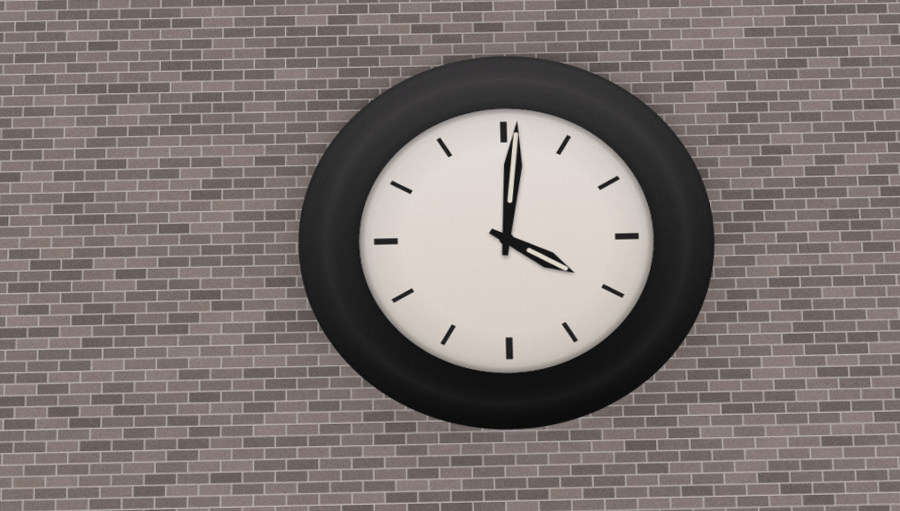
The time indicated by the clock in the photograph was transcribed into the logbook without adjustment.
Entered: 4:01
